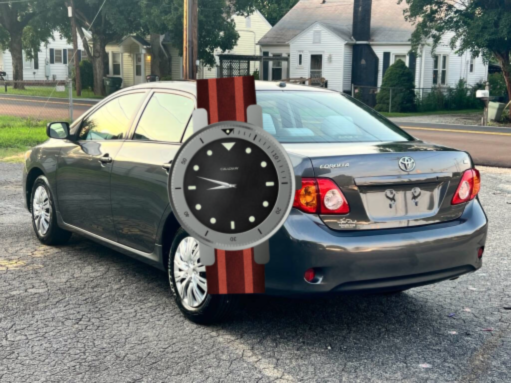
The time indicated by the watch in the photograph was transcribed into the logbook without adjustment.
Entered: 8:48
